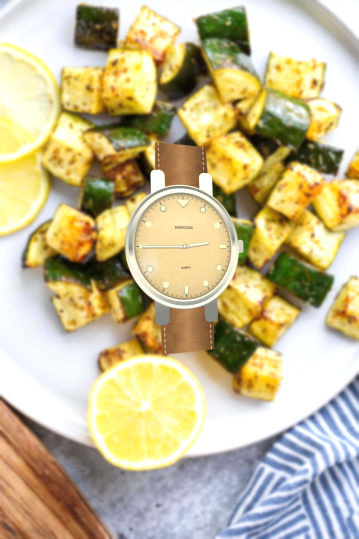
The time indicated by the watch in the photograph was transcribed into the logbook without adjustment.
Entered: 2:45
